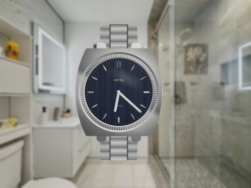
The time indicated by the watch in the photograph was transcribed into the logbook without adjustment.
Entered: 6:22
